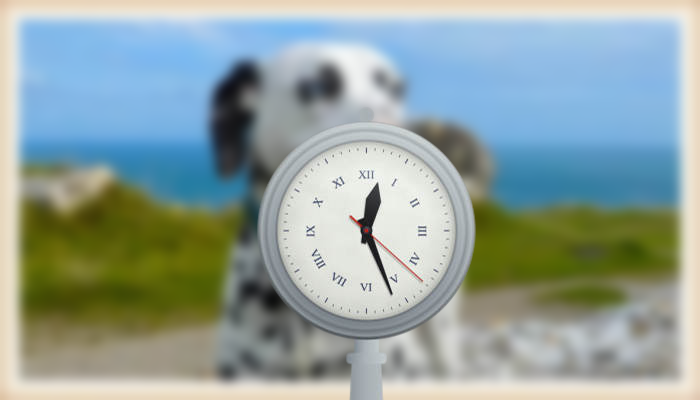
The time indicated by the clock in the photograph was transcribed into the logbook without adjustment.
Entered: 12:26:22
